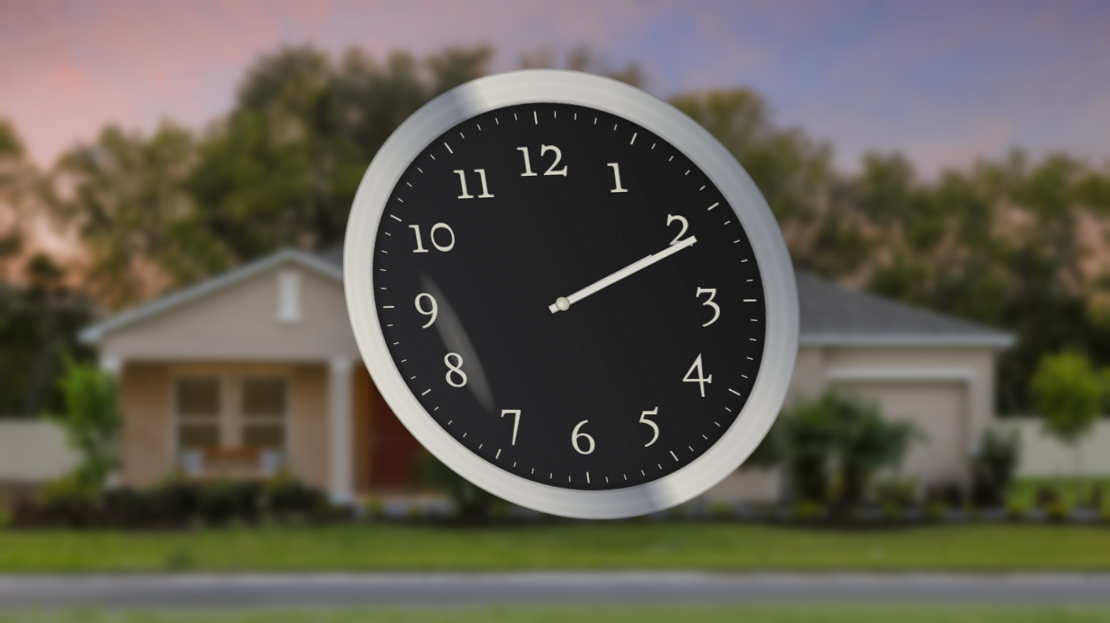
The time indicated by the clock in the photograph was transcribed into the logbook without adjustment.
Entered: 2:11
